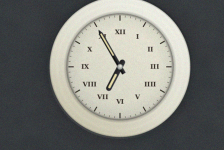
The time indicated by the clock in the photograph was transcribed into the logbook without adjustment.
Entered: 6:55
